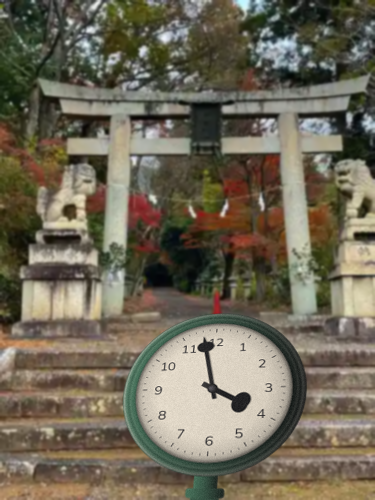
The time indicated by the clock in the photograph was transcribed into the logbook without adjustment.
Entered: 3:58
